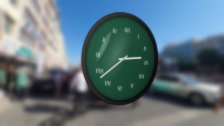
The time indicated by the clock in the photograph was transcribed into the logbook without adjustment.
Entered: 2:38
